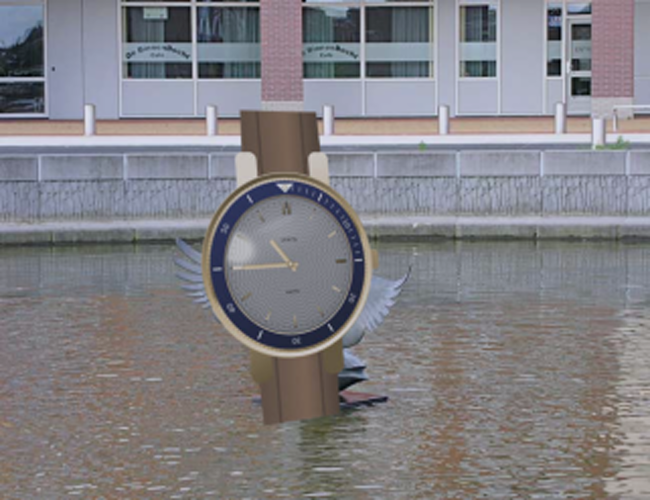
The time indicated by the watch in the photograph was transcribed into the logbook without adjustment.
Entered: 10:45
